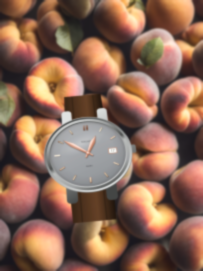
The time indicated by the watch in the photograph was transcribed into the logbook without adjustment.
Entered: 12:51
